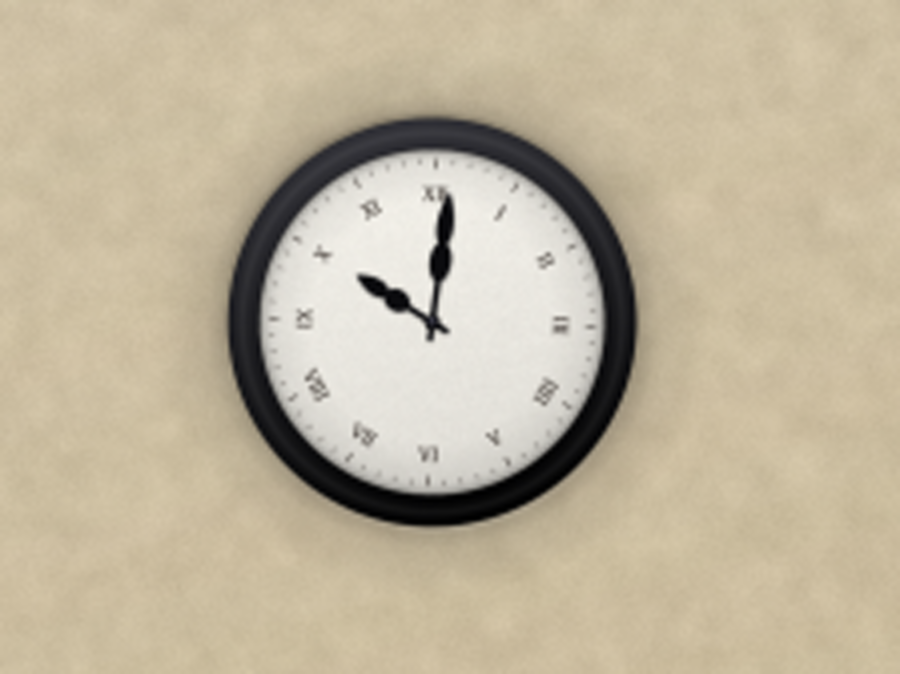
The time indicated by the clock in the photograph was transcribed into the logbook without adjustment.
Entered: 10:01
